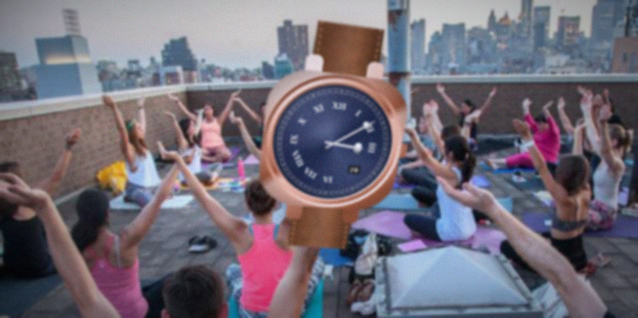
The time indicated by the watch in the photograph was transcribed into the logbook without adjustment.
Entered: 3:09
